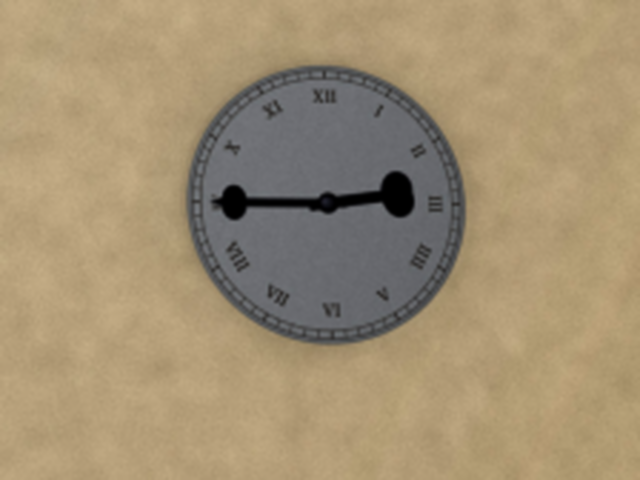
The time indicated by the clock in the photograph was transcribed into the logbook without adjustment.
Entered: 2:45
